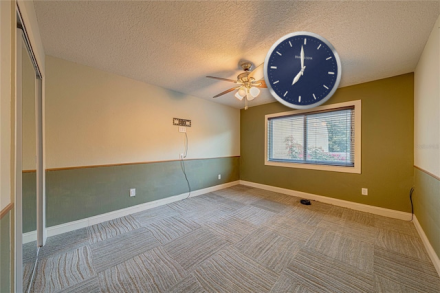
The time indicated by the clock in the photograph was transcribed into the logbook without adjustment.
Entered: 6:59
